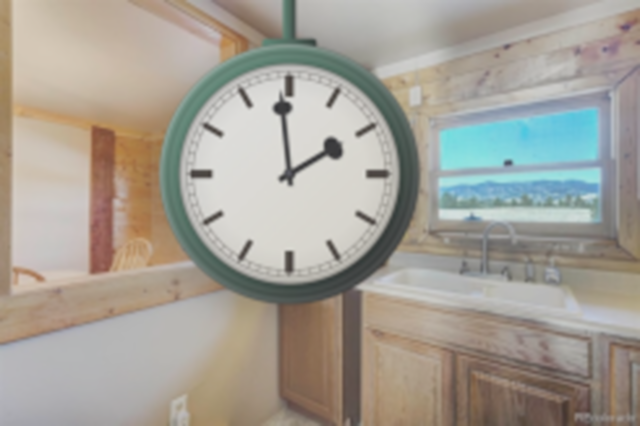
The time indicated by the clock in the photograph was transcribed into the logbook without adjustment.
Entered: 1:59
